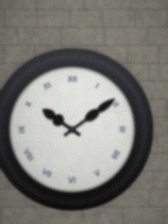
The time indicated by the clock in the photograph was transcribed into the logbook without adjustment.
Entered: 10:09
